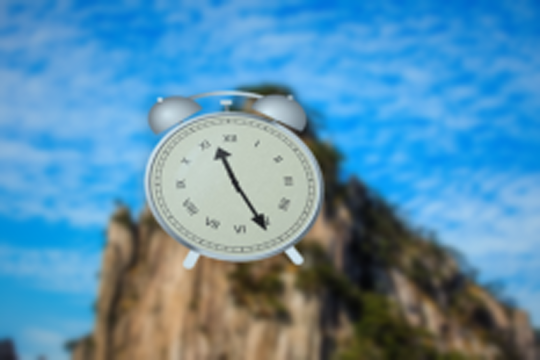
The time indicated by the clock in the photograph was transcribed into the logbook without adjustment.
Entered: 11:26
